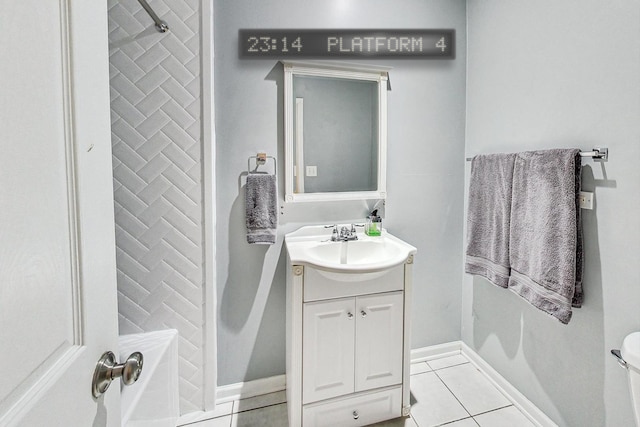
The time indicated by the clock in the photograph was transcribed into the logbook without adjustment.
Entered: 23:14
